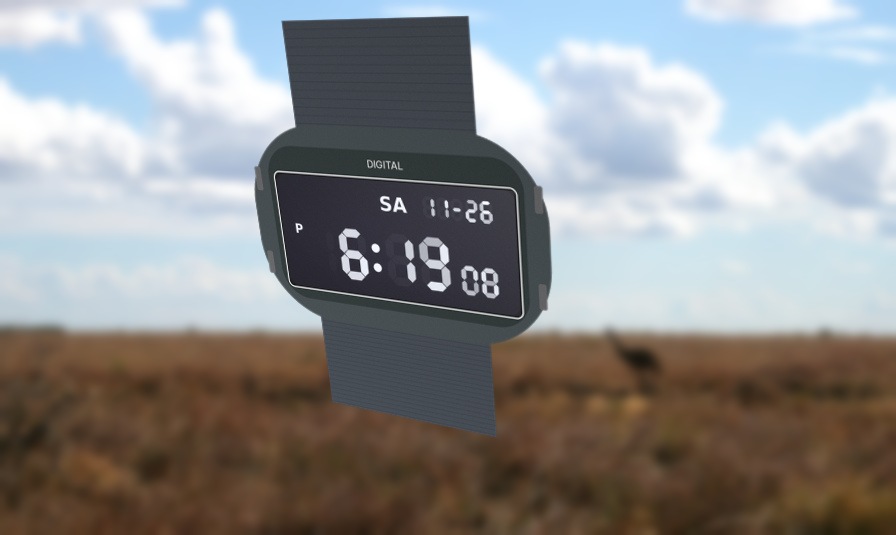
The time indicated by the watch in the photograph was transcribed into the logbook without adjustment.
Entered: 6:19:08
